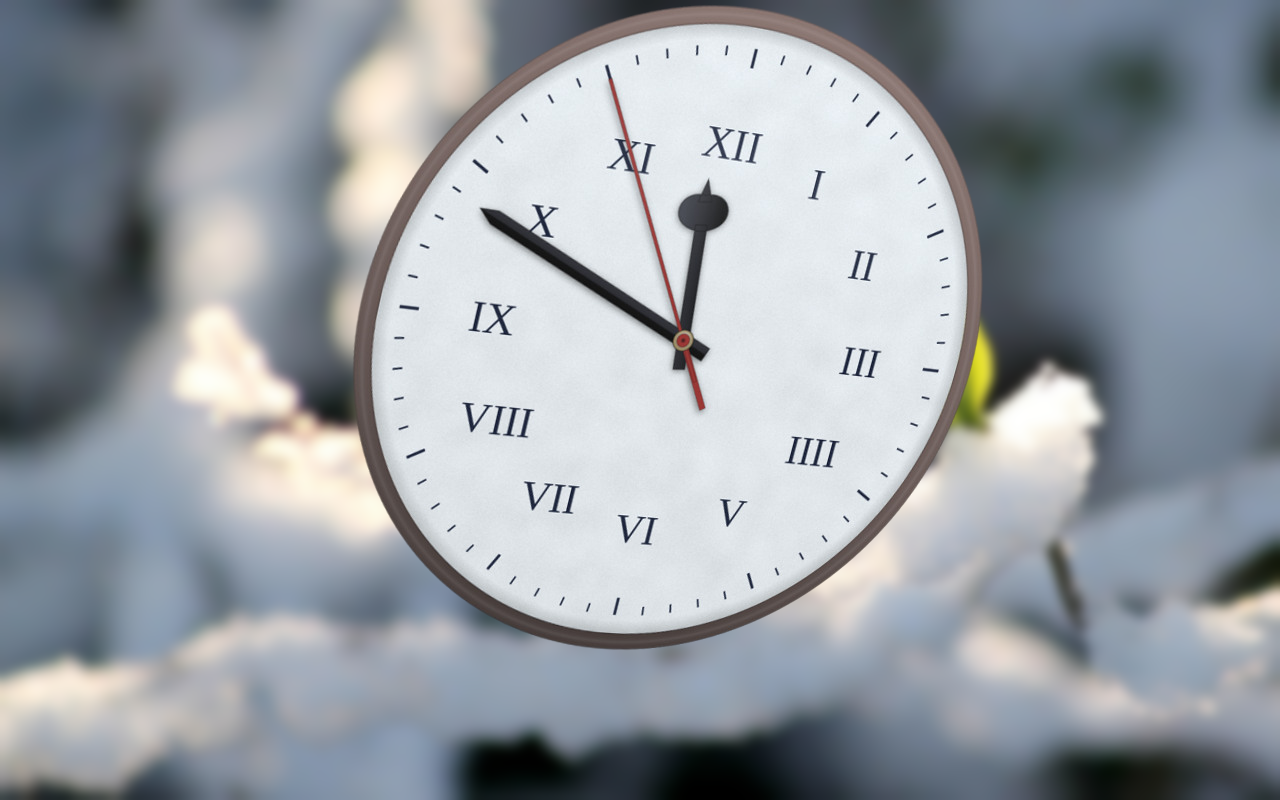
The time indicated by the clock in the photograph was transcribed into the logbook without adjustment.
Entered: 11:48:55
